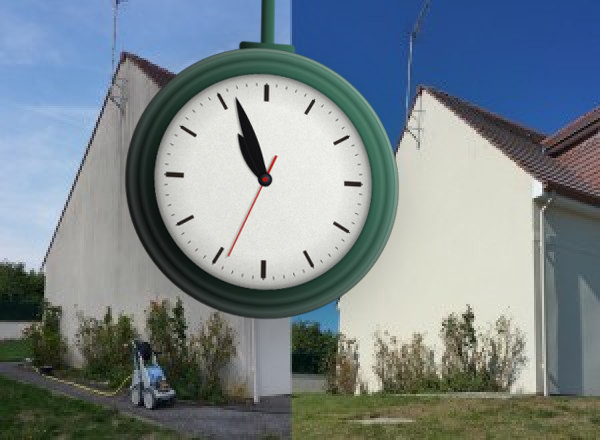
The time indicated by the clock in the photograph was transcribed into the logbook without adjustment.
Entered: 10:56:34
